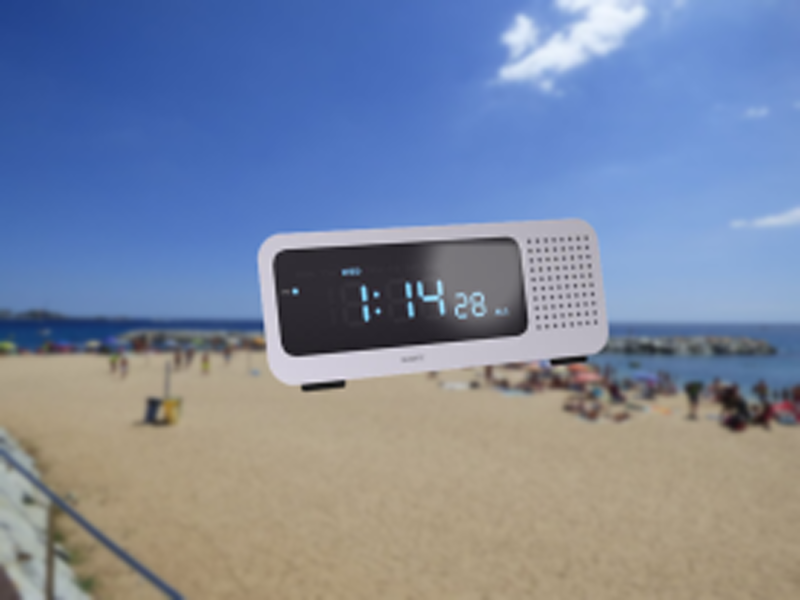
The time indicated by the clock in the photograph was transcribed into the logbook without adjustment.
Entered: 1:14:28
